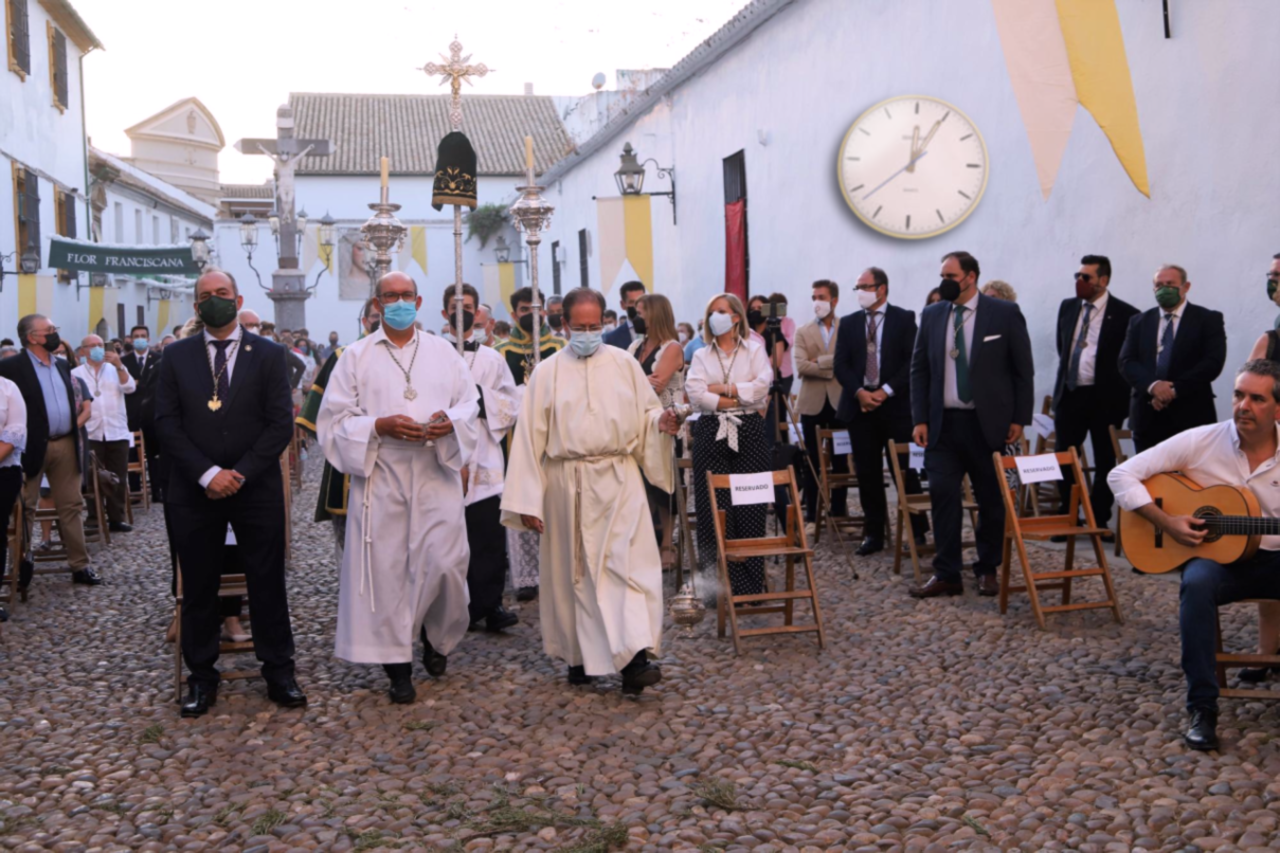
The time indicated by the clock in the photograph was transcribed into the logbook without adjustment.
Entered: 12:04:38
